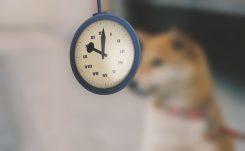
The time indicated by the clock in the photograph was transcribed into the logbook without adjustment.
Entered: 10:01
